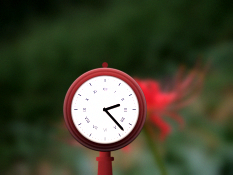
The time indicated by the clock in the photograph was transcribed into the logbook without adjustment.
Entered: 2:23
